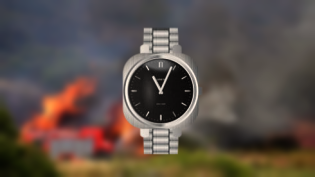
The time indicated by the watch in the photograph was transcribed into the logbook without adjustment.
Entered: 11:04
